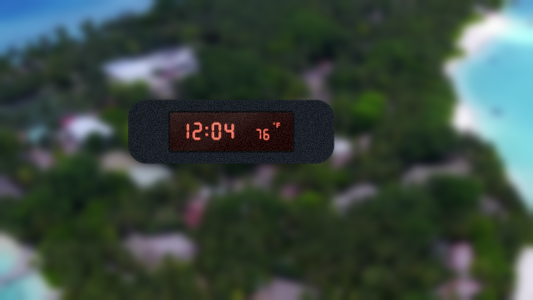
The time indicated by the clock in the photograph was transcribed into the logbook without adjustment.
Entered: 12:04
